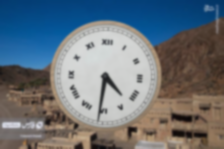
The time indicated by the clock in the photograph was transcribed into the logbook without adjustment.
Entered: 4:31
